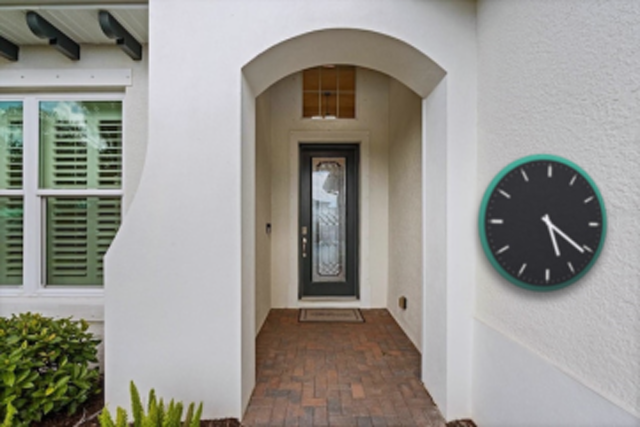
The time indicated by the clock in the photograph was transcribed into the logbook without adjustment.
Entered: 5:21
